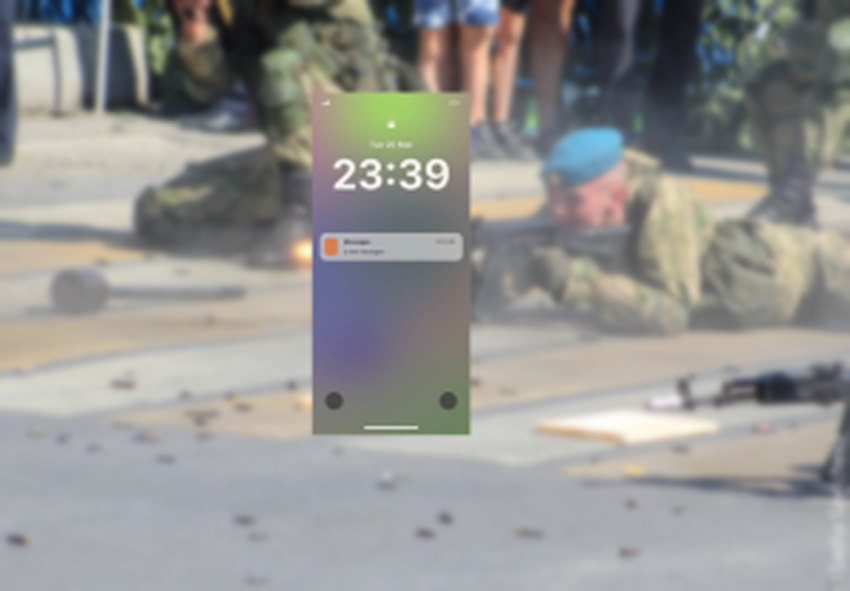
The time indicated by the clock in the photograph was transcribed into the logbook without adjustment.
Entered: 23:39
